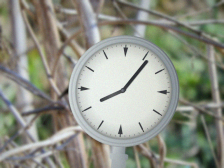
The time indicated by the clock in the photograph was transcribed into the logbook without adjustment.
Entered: 8:06
